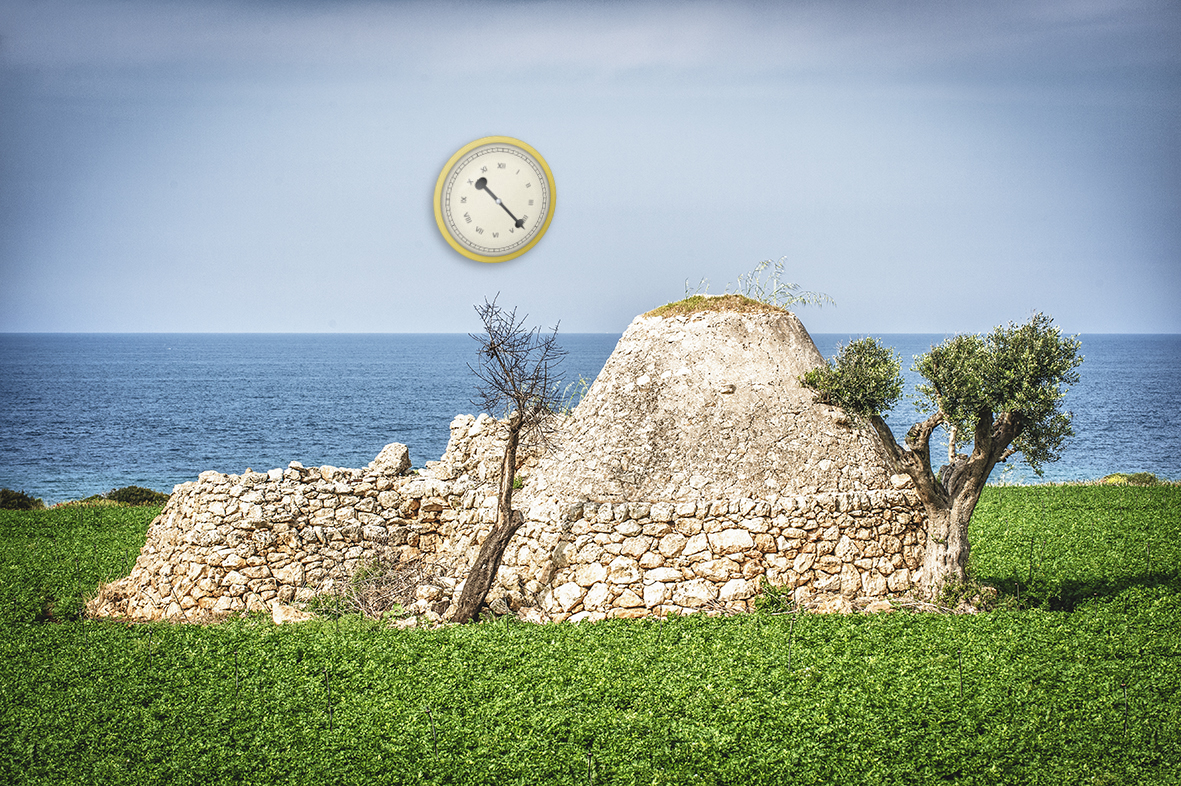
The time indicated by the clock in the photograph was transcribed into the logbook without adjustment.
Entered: 10:22
